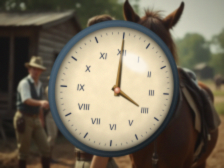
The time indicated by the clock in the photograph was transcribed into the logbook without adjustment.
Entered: 4:00
